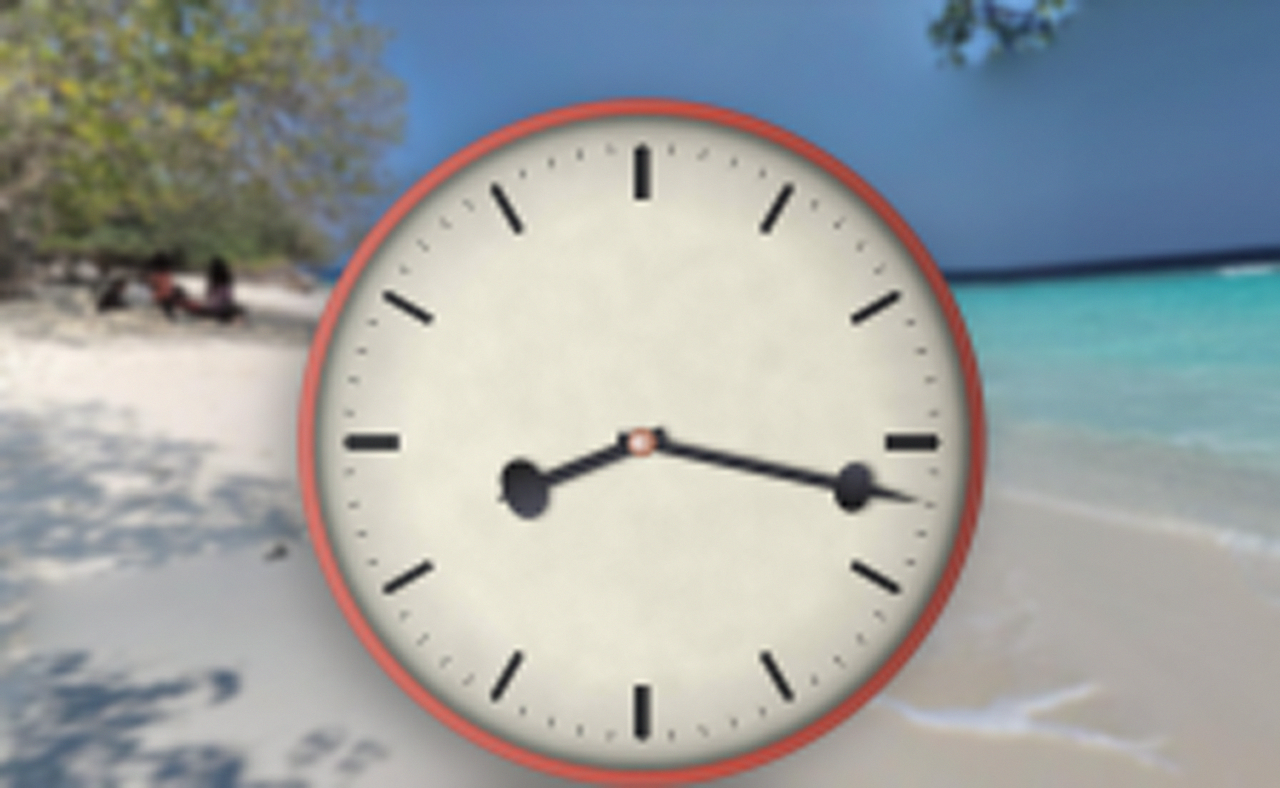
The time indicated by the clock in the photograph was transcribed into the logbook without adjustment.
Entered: 8:17
